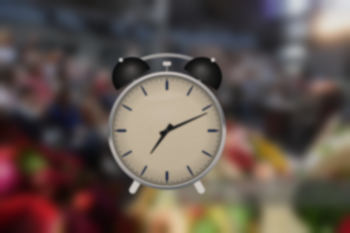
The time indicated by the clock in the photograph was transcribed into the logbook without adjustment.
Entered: 7:11
